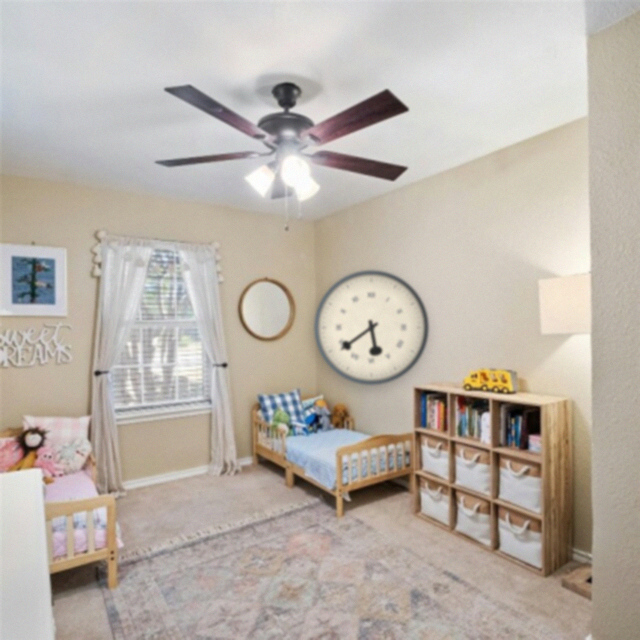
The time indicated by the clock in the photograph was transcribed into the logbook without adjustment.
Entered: 5:39
